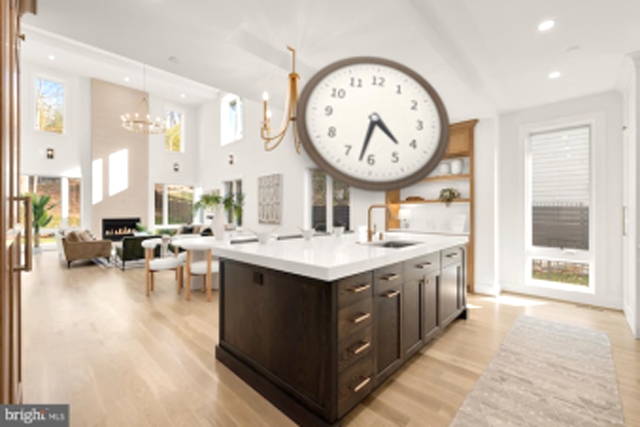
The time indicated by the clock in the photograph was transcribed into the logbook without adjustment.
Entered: 4:32
